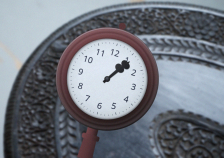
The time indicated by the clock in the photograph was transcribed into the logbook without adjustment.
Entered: 1:06
